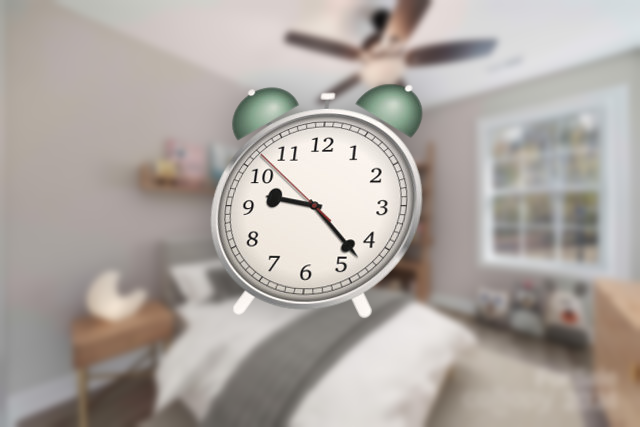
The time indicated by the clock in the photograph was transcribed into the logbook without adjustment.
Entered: 9:22:52
